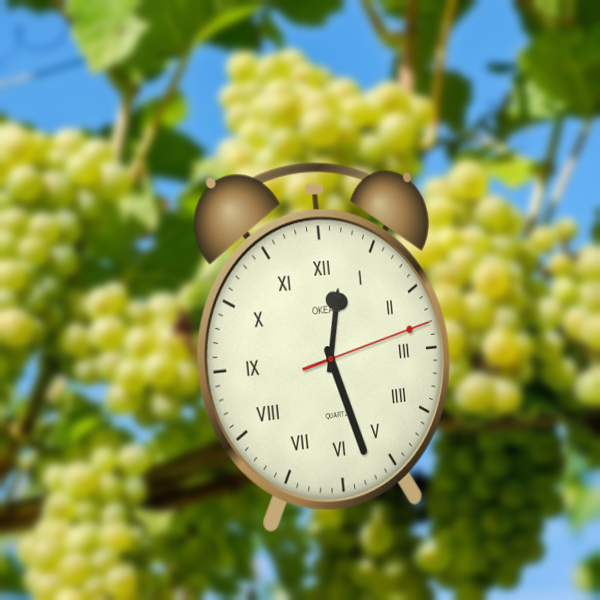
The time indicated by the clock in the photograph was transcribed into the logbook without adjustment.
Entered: 12:27:13
